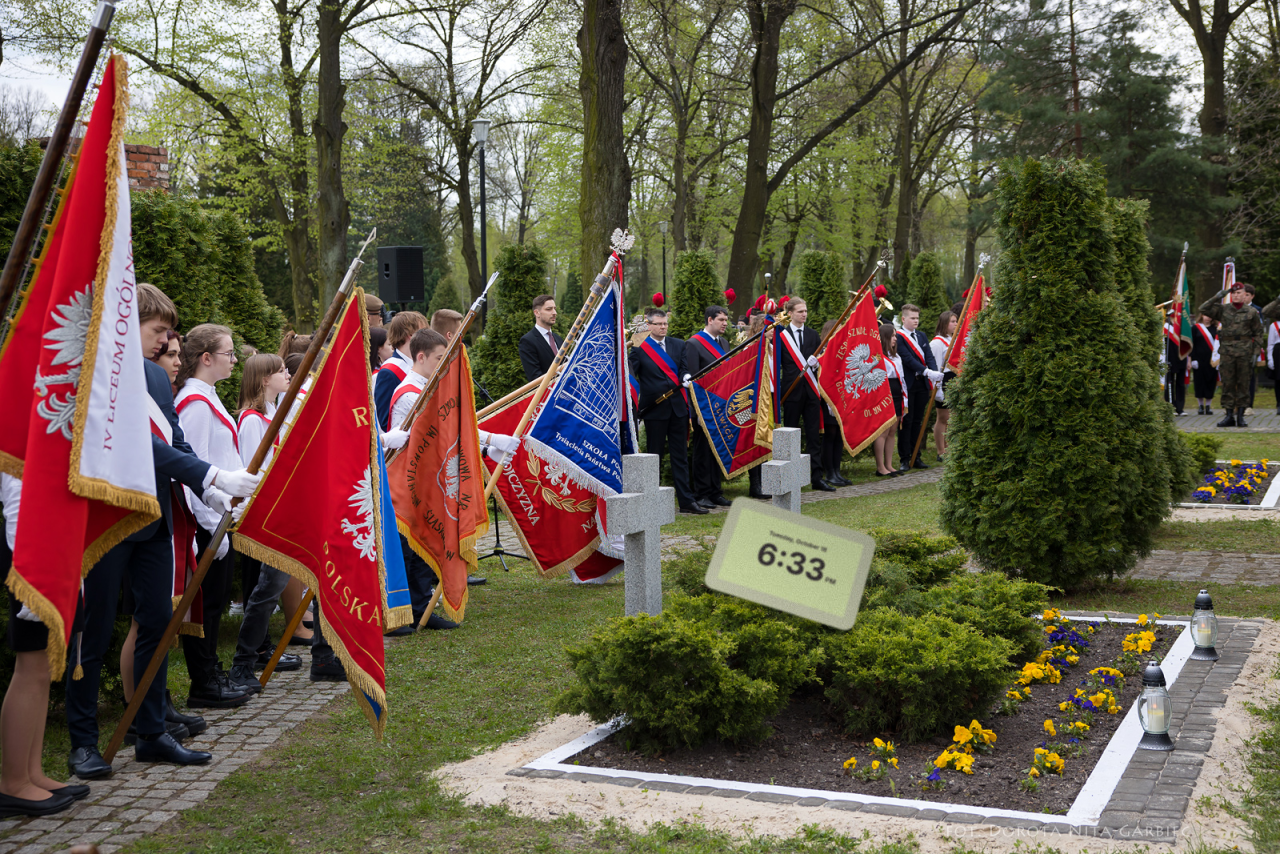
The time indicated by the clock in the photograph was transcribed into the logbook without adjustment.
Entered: 6:33
